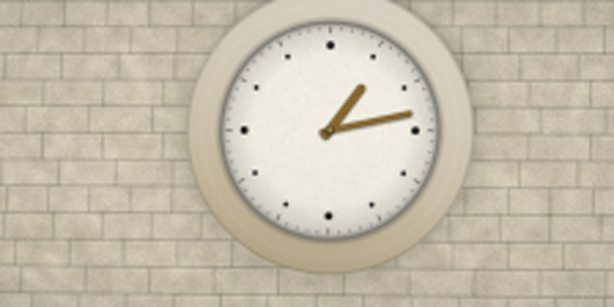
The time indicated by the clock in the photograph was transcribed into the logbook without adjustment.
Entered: 1:13
